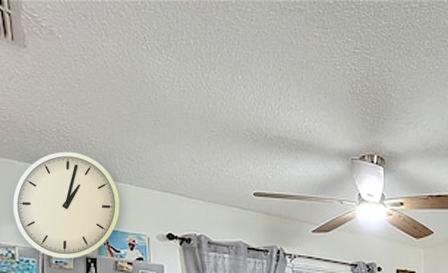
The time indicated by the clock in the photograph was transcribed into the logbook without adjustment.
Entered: 1:02
